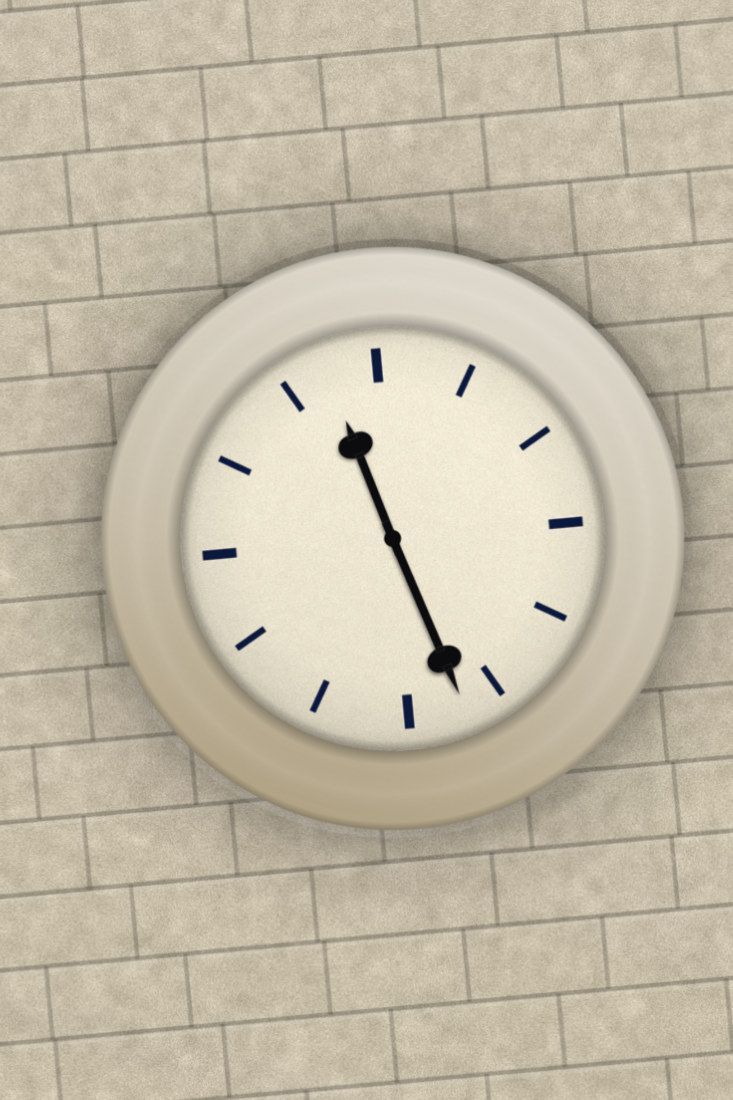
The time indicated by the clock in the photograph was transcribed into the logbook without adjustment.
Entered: 11:27
